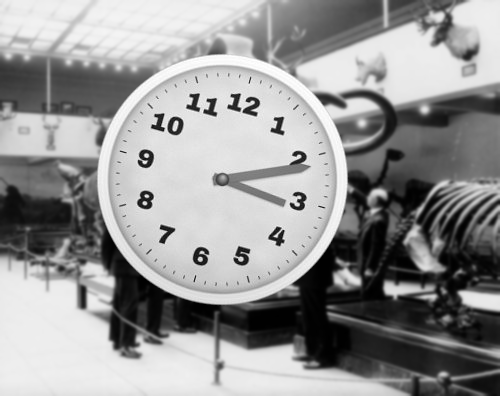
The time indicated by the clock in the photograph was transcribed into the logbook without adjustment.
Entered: 3:11
